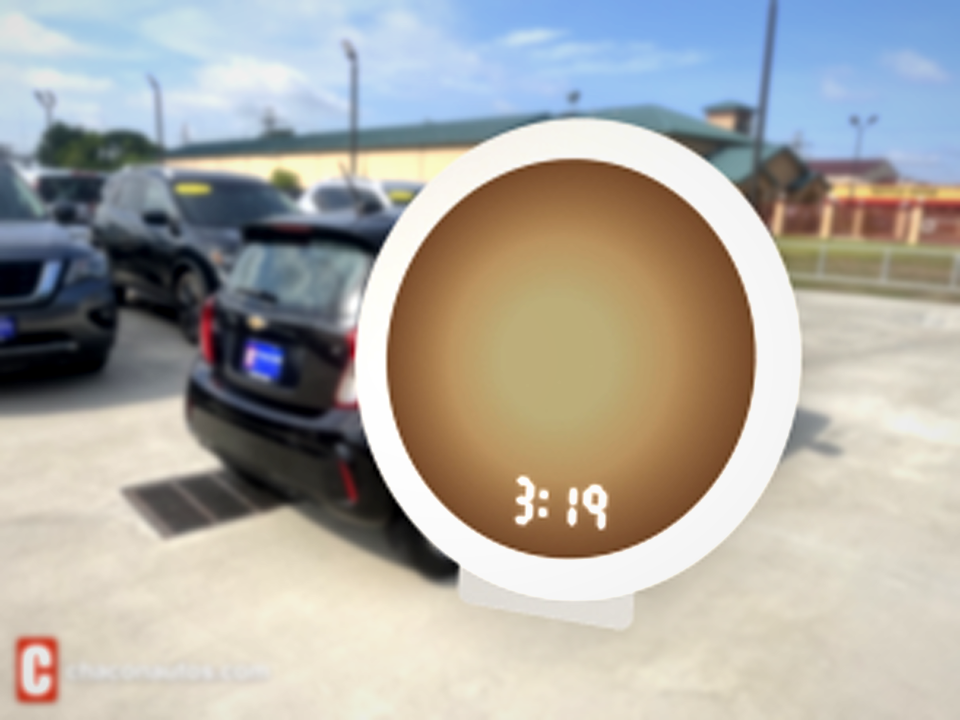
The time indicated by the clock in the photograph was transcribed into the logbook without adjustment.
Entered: 3:19
